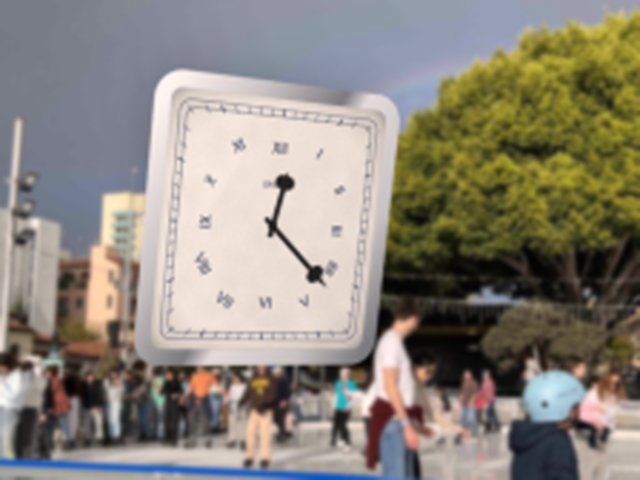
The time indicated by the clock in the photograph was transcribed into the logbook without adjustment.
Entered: 12:22
